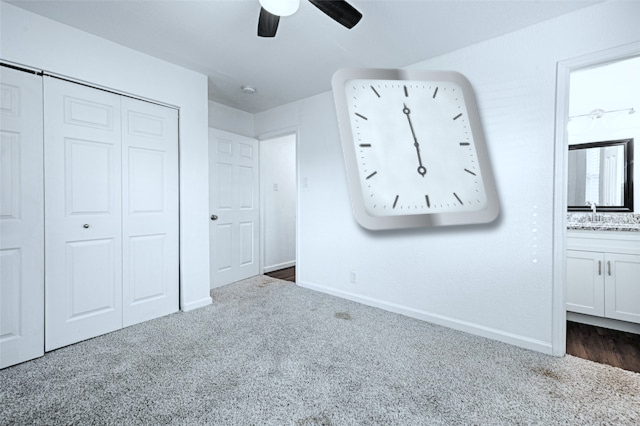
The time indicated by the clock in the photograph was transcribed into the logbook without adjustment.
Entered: 5:59
